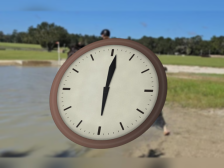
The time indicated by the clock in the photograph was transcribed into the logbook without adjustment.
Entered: 6:01
